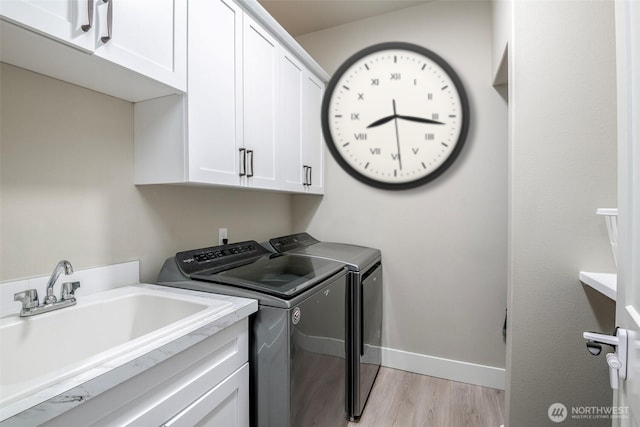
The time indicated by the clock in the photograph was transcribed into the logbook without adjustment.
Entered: 8:16:29
